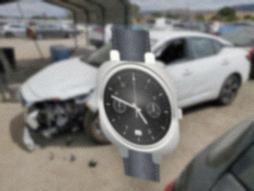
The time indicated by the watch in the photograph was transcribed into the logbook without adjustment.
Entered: 4:48
